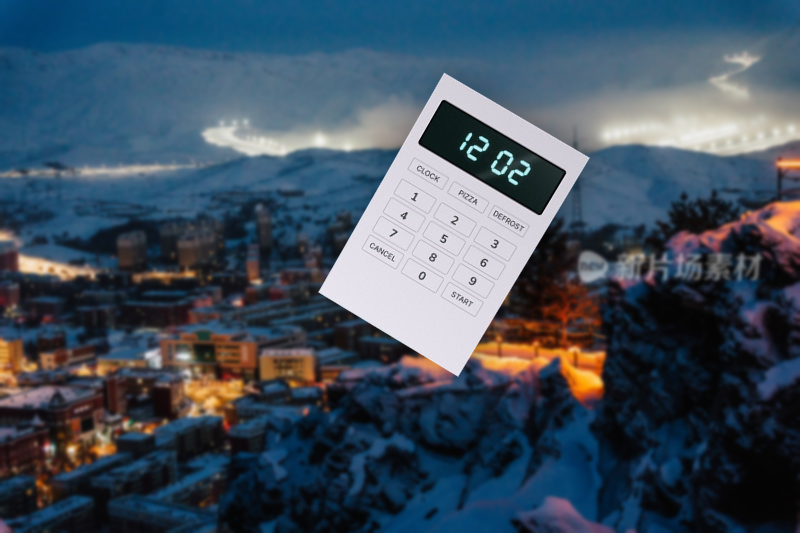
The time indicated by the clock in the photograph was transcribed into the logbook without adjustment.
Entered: 12:02
